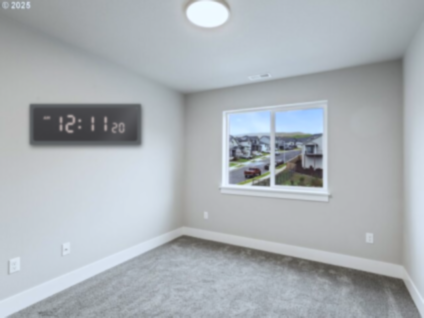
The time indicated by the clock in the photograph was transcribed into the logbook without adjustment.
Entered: 12:11
